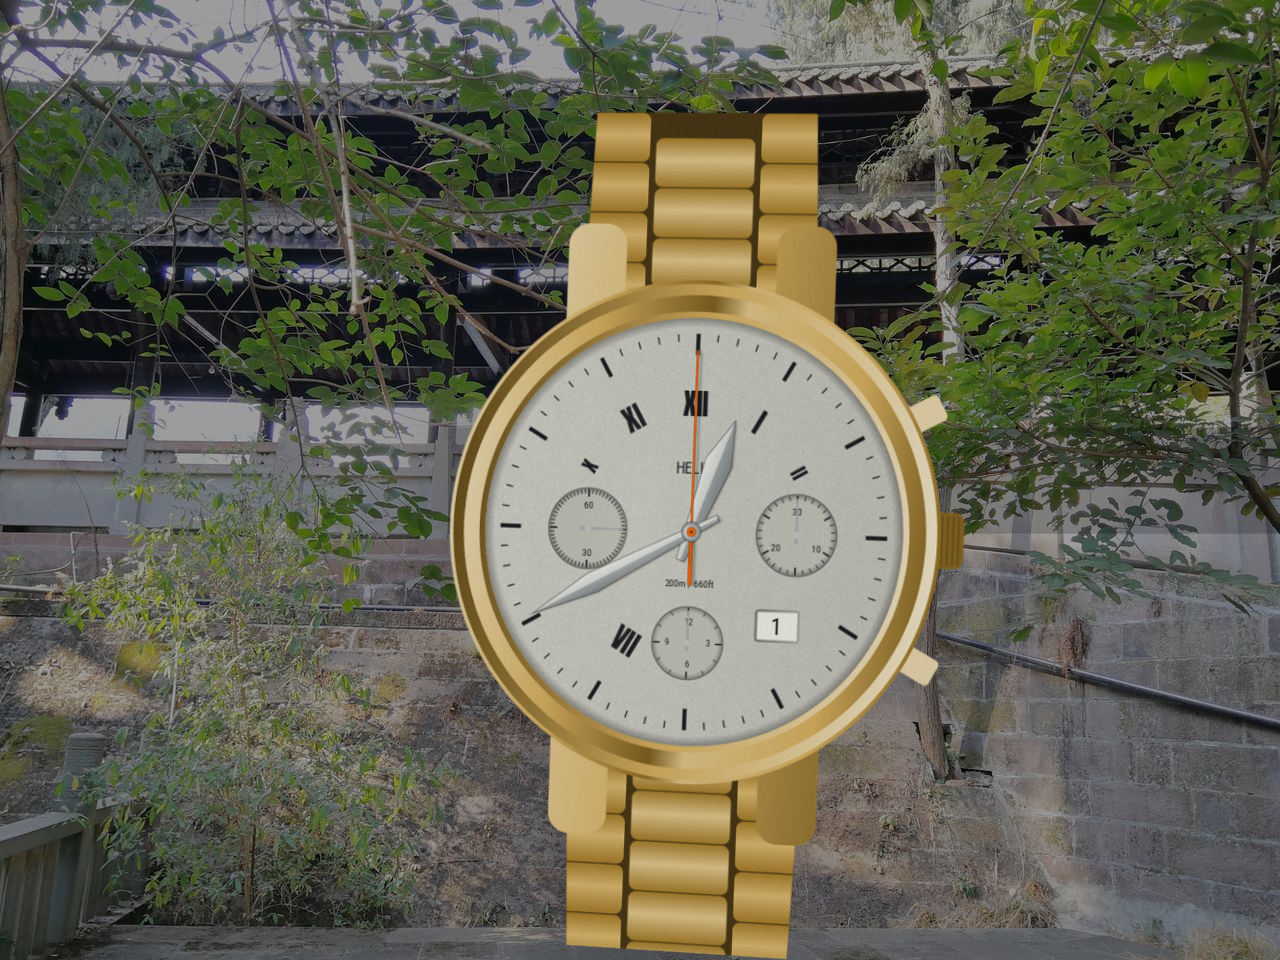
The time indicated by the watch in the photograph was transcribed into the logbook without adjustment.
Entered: 12:40:15
